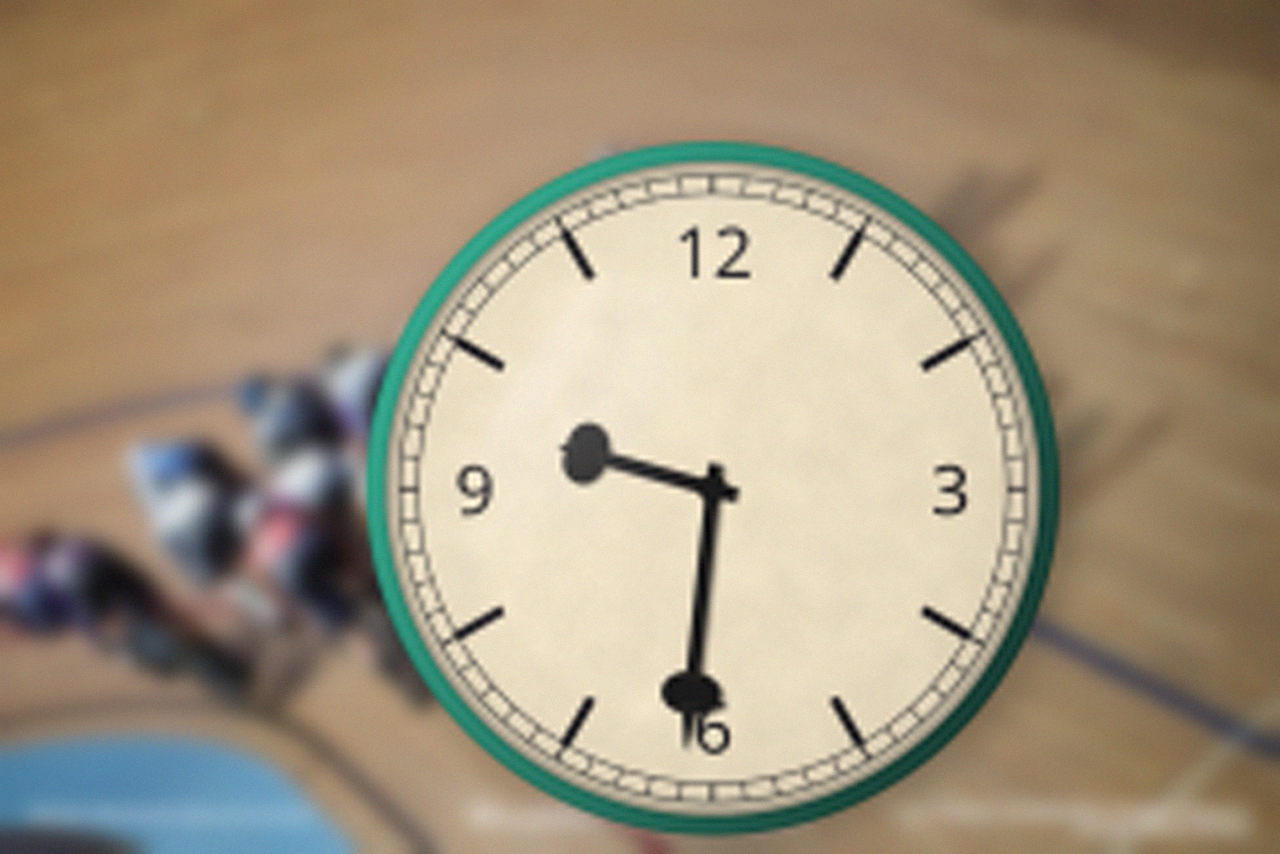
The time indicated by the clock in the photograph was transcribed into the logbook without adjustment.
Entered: 9:31
